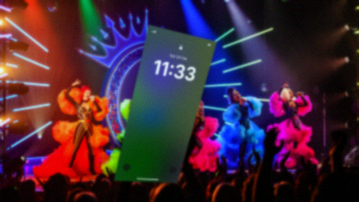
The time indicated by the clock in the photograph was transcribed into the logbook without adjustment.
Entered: 11:33
